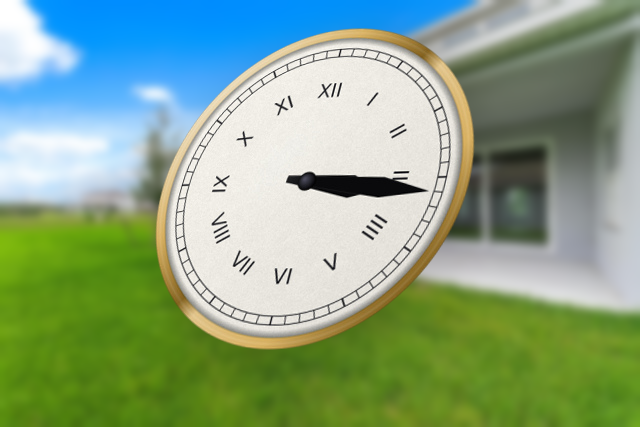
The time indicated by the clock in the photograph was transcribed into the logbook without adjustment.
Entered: 3:16
